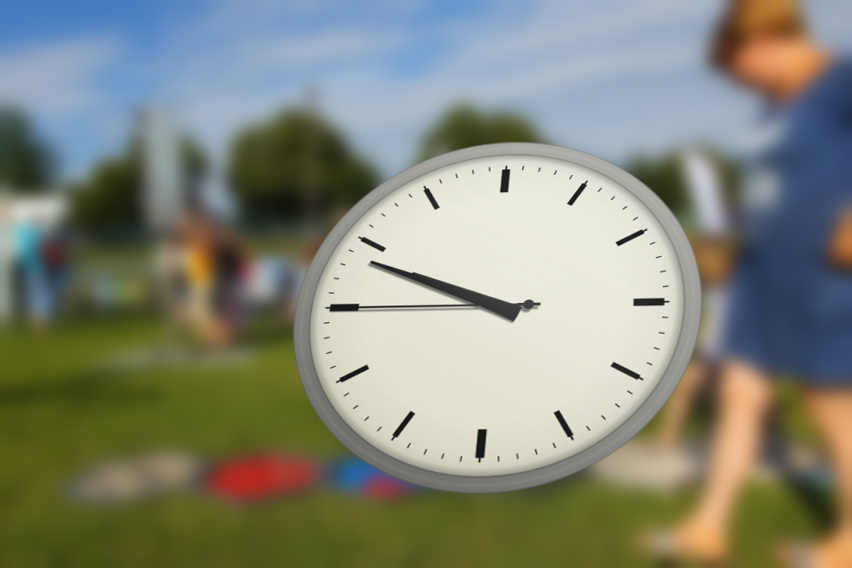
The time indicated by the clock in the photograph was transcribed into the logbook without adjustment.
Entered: 9:48:45
